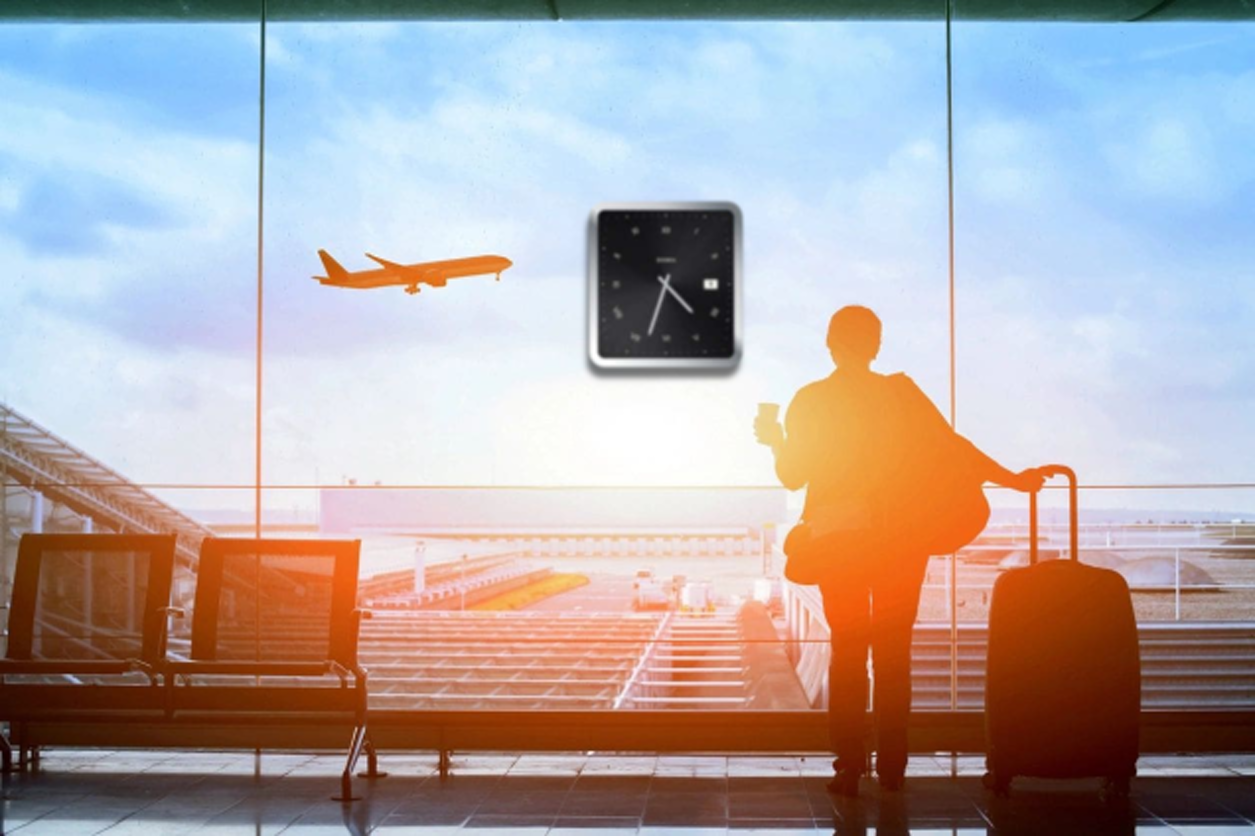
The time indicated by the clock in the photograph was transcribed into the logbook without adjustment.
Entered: 4:33
